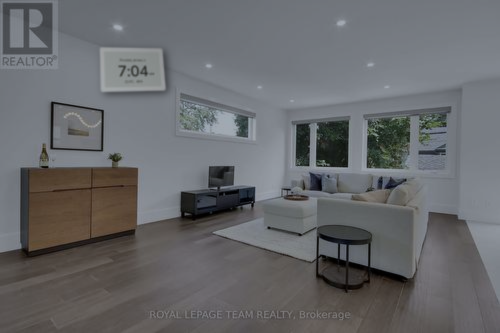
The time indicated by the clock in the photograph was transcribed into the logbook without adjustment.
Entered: 7:04
